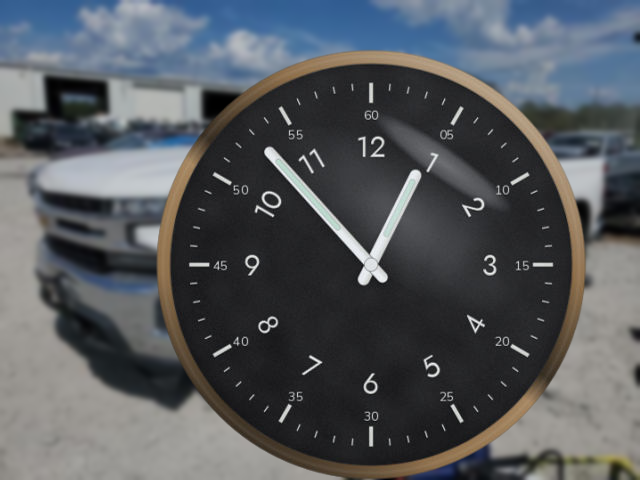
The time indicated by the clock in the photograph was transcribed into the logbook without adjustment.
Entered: 12:53
